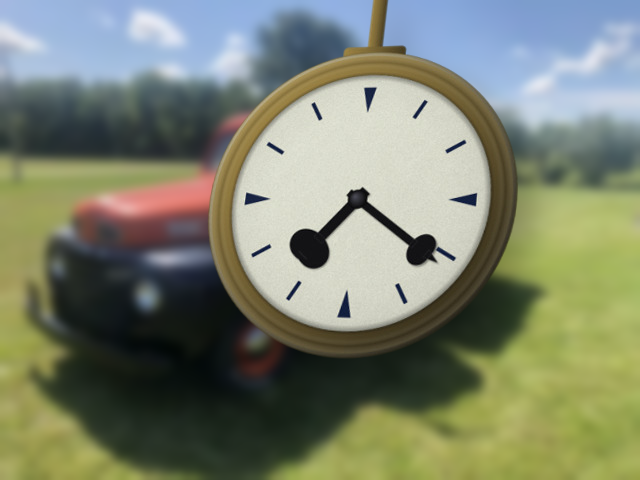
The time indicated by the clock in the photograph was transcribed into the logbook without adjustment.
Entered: 7:21
